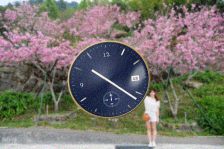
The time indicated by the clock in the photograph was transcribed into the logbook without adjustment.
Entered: 10:22
